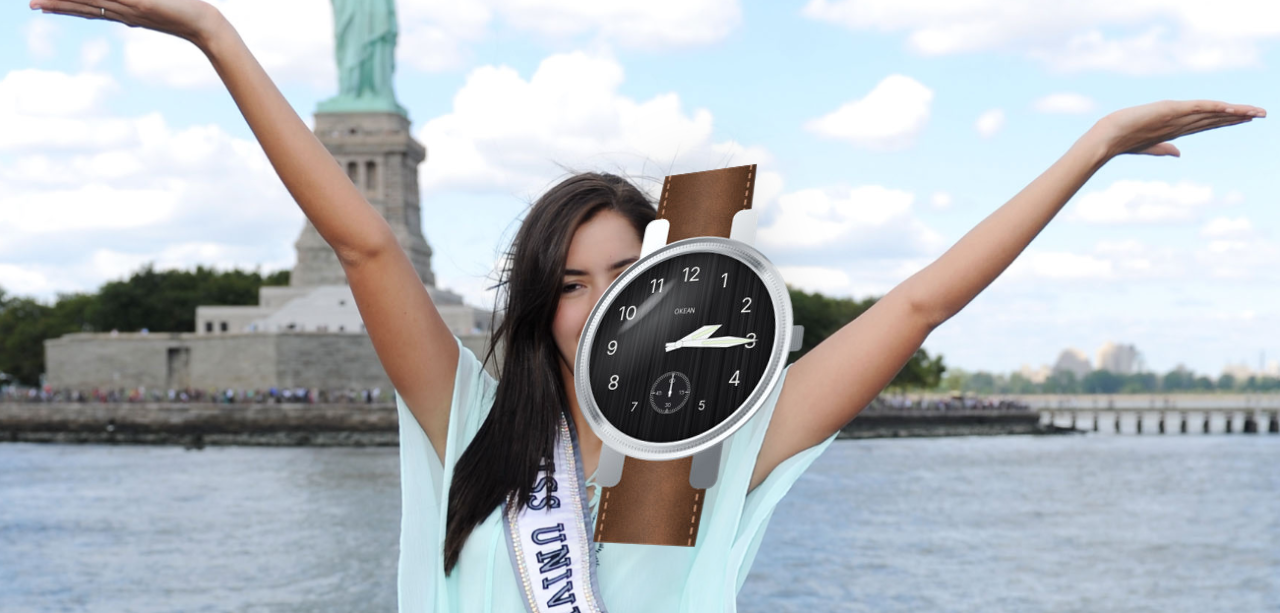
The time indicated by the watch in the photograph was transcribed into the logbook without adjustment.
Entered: 2:15
